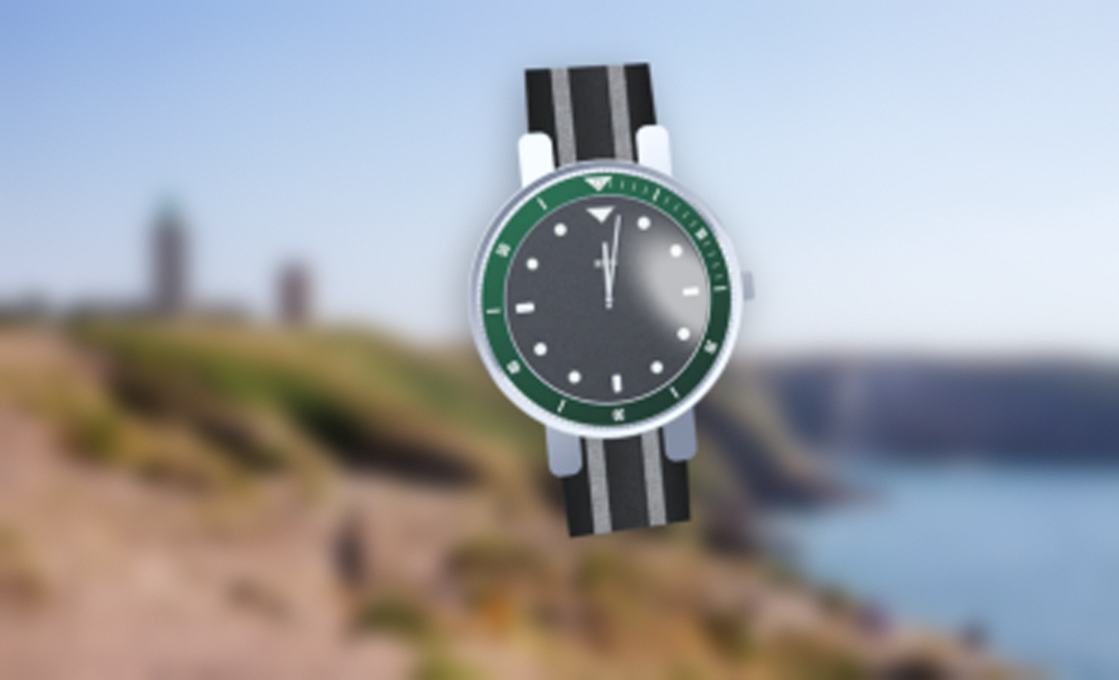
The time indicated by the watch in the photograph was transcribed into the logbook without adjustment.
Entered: 12:02
